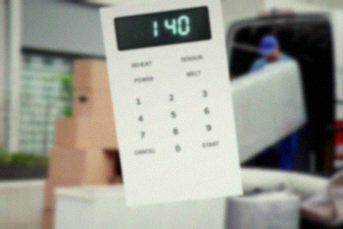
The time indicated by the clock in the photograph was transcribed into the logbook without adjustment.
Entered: 1:40
